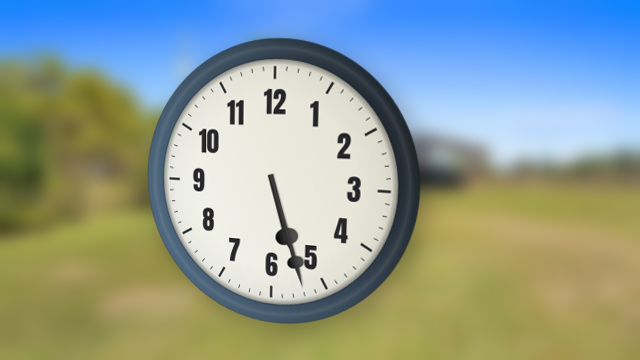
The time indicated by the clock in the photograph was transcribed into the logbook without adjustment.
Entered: 5:27
